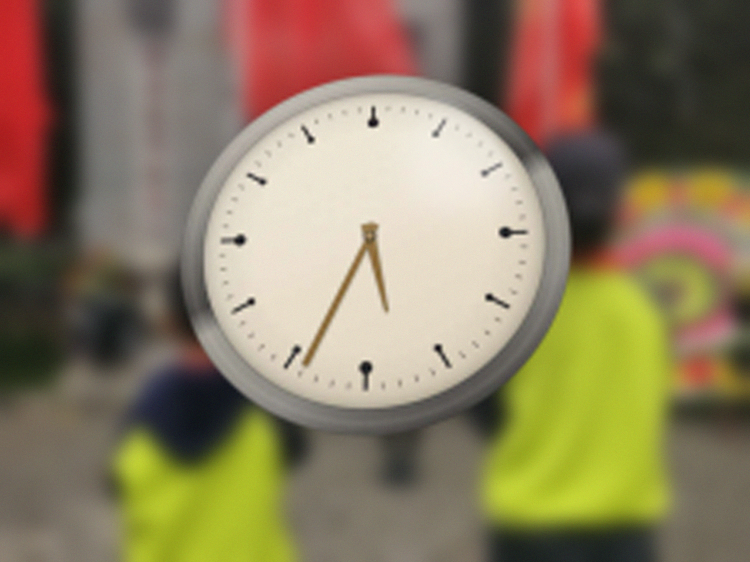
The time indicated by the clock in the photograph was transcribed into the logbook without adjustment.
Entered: 5:34
